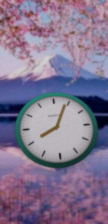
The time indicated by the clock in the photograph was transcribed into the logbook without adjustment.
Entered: 8:04
